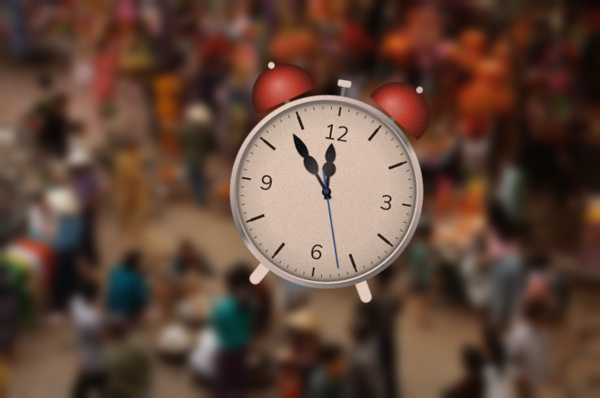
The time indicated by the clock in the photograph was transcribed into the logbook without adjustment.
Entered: 11:53:27
